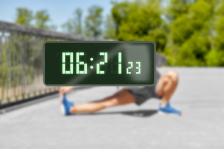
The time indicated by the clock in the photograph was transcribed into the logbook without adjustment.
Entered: 6:21:23
